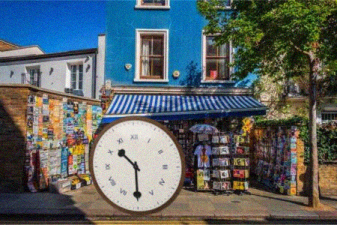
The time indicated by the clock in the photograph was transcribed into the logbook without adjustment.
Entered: 10:30
